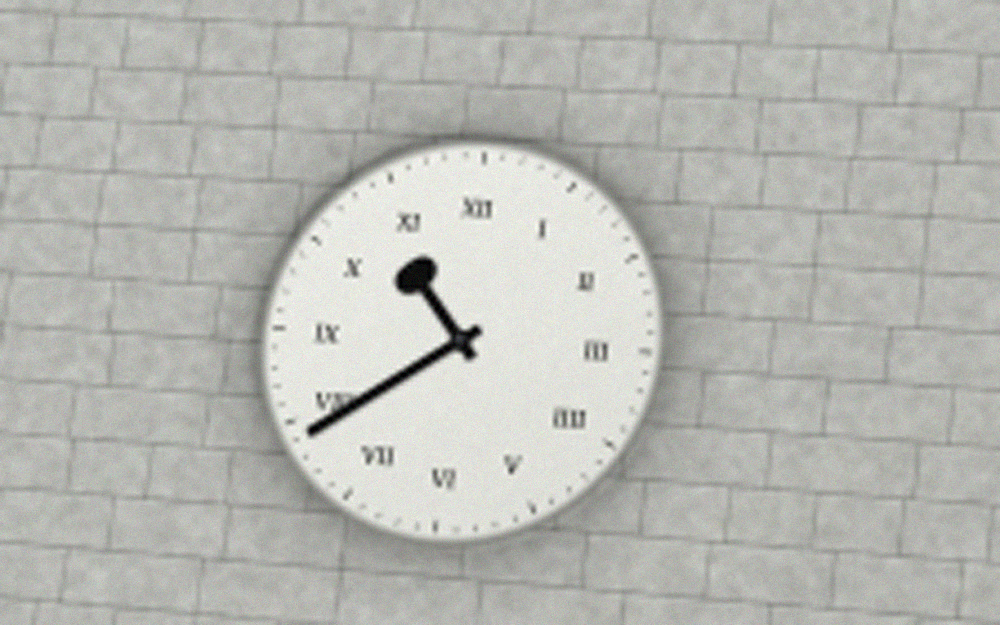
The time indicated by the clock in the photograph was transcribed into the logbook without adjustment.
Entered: 10:39
